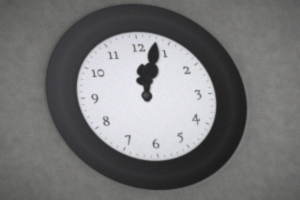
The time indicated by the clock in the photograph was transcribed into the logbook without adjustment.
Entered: 12:03
